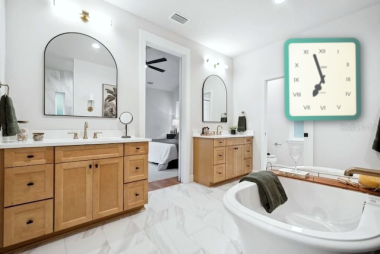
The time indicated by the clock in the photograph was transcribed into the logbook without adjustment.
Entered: 6:57
